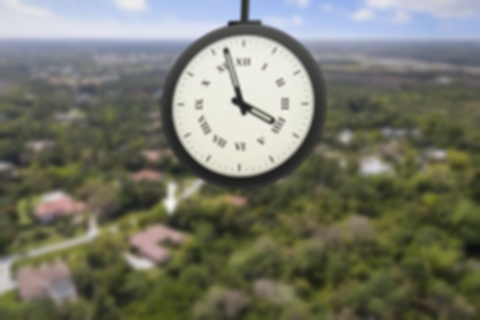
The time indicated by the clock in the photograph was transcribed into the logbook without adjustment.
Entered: 3:57
